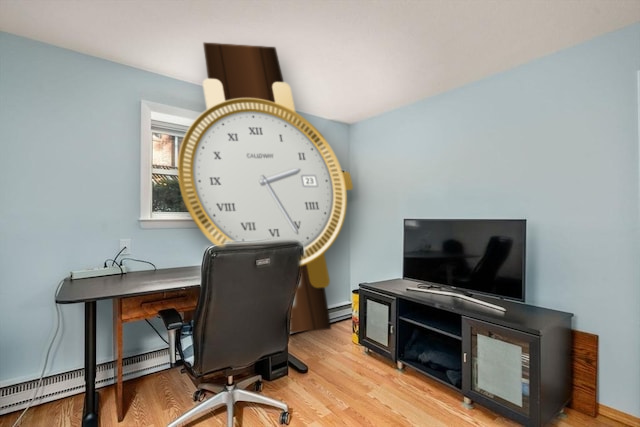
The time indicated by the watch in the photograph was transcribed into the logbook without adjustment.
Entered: 2:26
